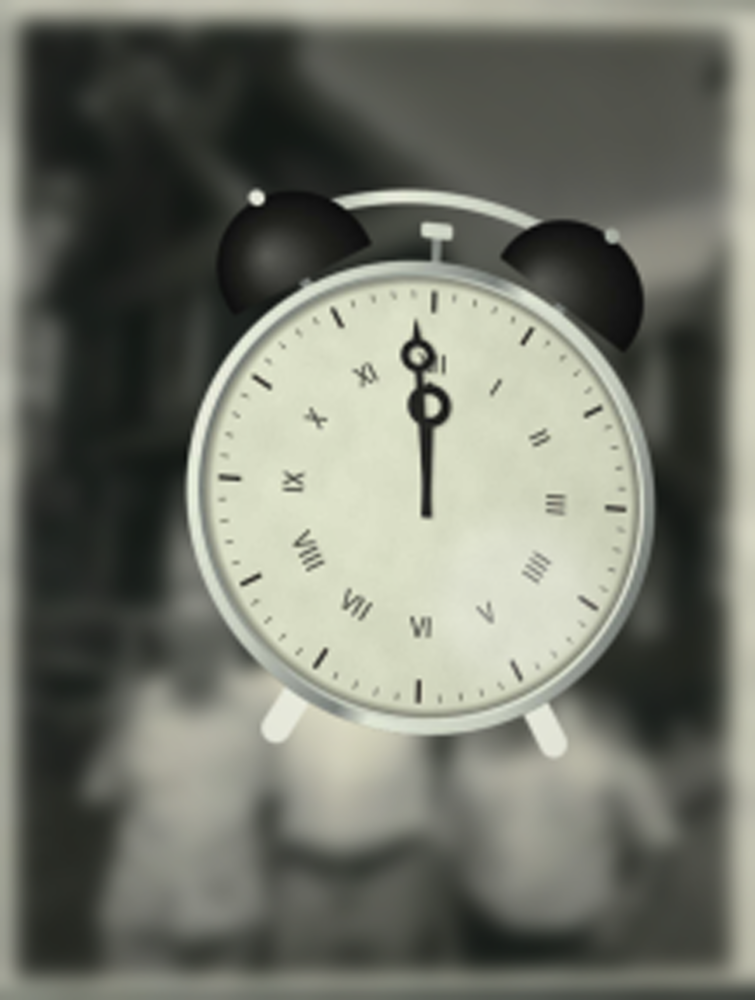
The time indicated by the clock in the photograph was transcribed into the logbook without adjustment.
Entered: 11:59
